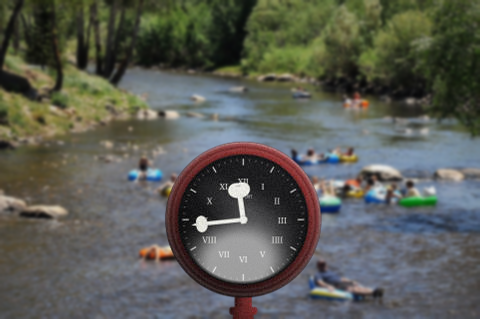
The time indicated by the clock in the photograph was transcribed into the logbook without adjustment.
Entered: 11:44
